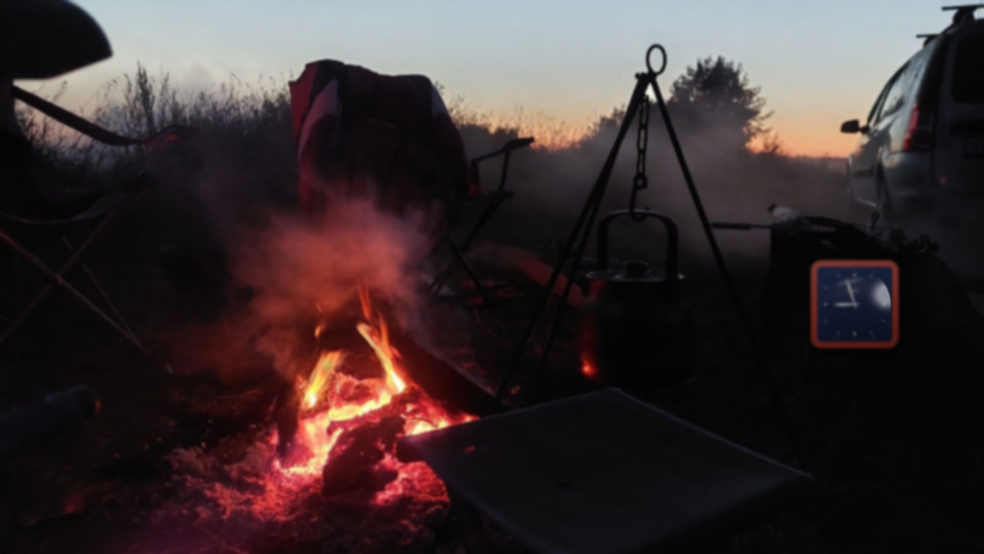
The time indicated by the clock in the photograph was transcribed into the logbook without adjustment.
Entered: 8:57
